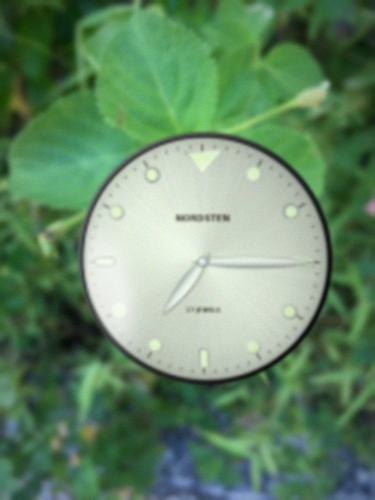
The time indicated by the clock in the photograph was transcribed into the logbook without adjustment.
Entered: 7:15
